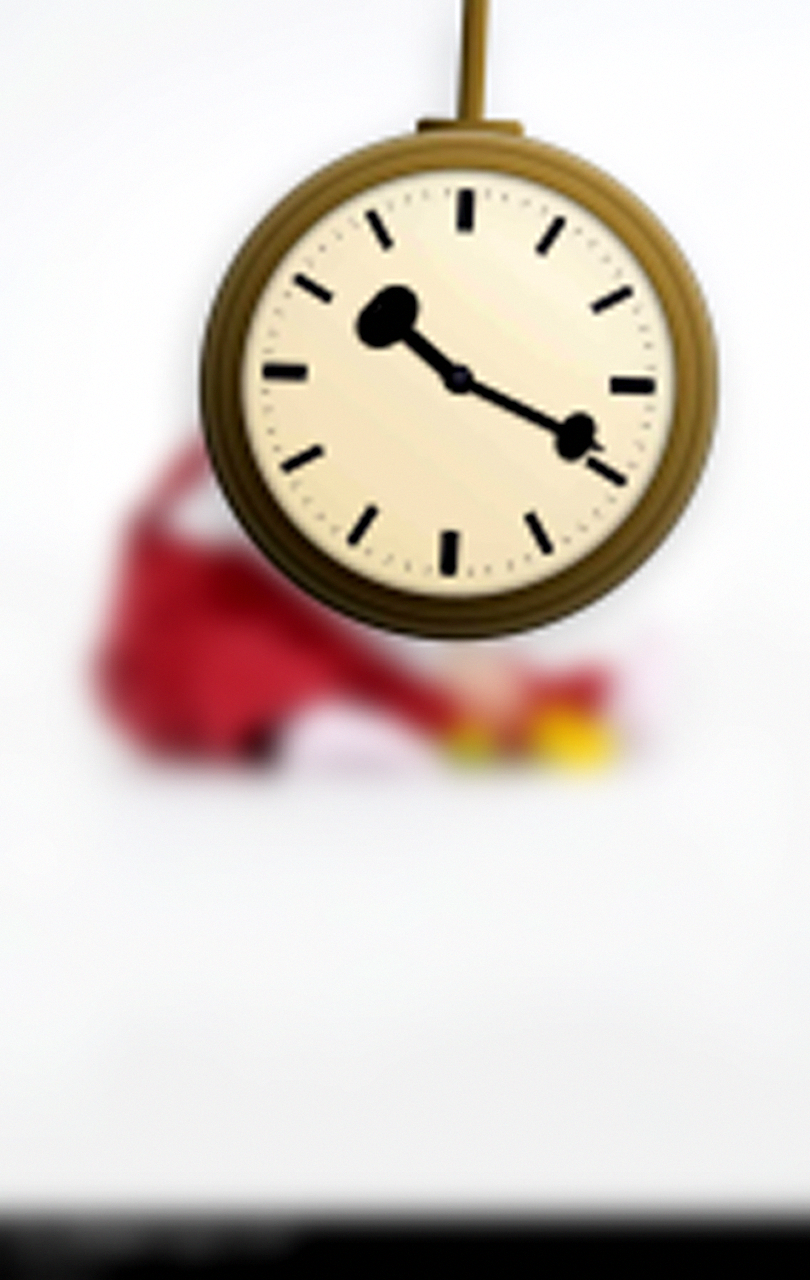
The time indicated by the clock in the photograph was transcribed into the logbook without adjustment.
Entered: 10:19
